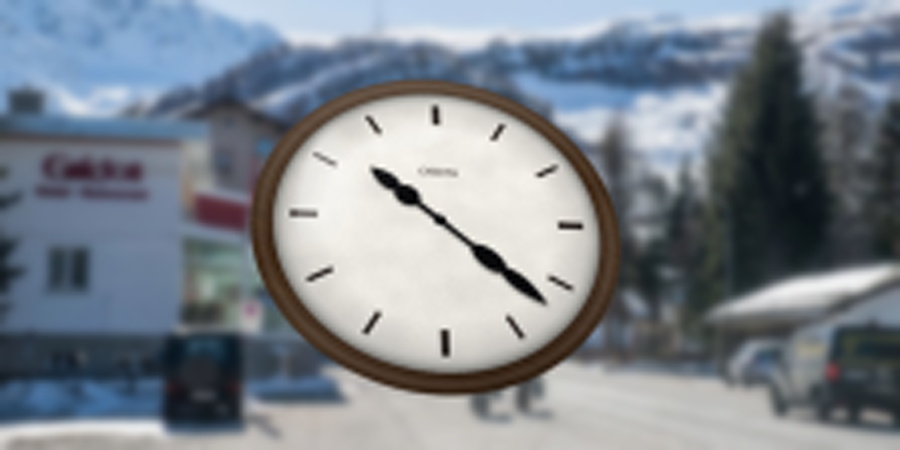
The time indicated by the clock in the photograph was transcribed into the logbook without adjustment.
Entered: 10:22
